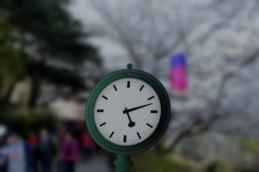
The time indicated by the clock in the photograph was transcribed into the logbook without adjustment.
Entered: 5:12
